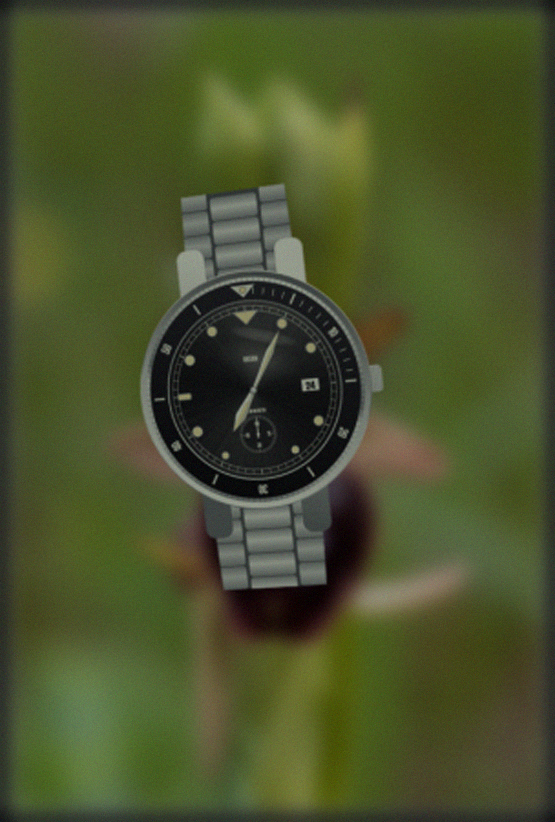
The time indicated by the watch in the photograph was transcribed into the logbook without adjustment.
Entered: 7:05
